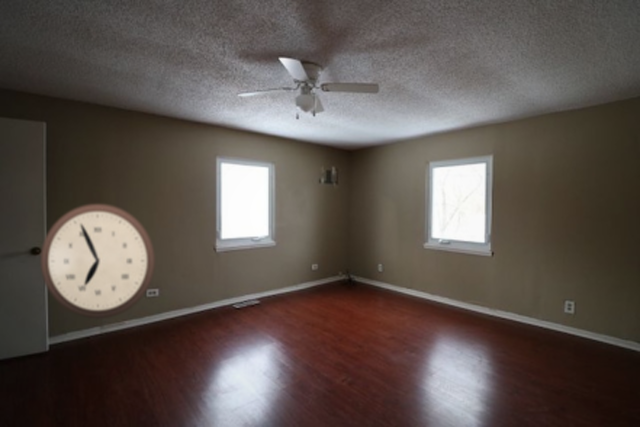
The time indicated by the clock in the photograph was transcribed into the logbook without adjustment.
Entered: 6:56
